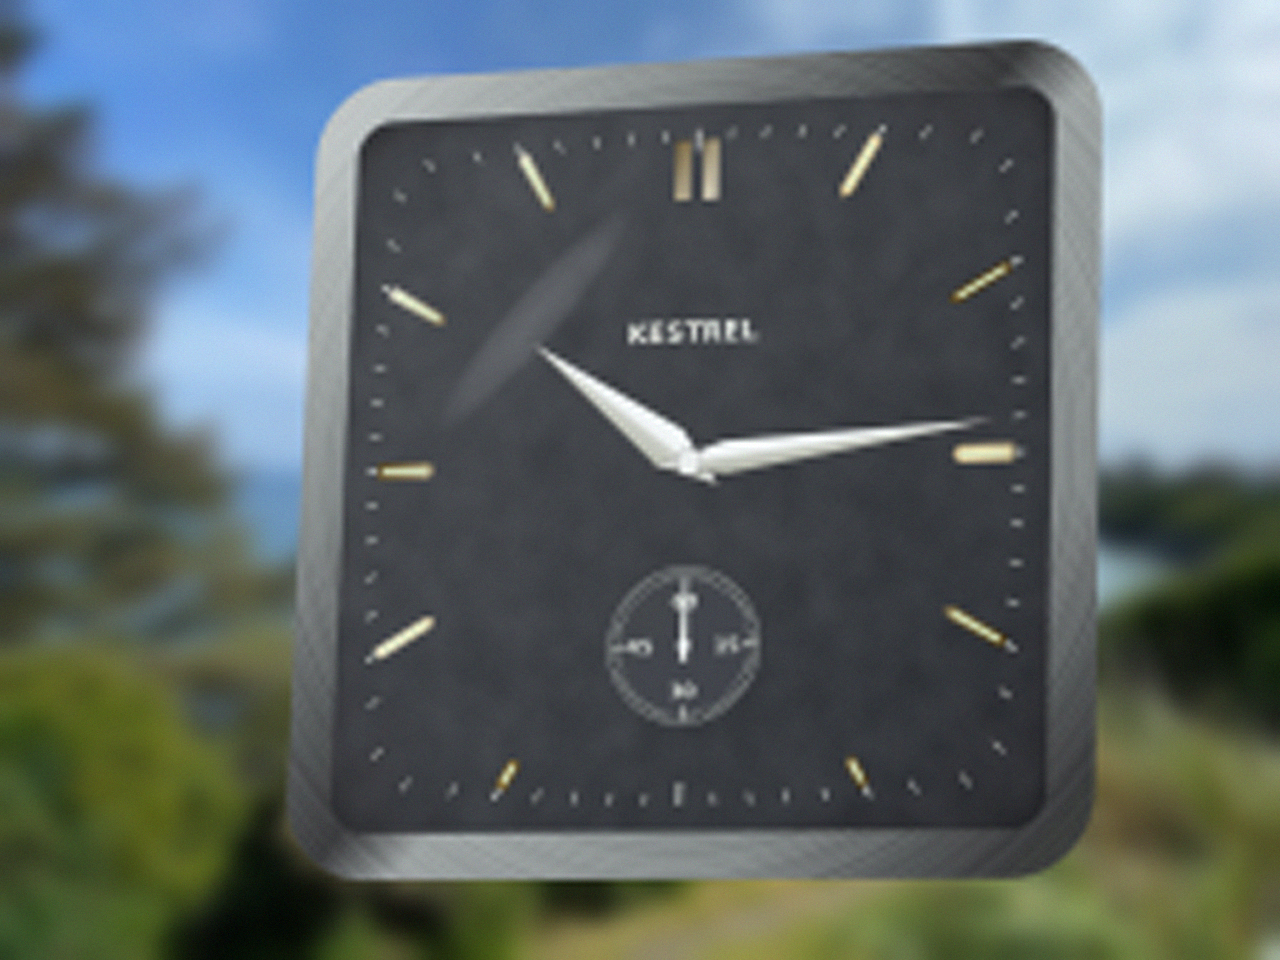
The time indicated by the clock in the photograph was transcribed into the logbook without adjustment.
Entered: 10:14
